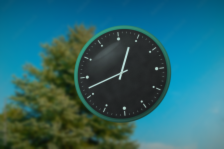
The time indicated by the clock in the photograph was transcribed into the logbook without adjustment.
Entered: 12:42
